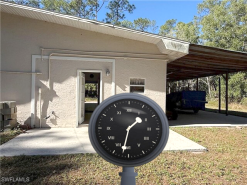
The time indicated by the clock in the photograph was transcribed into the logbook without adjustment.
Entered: 1:32
